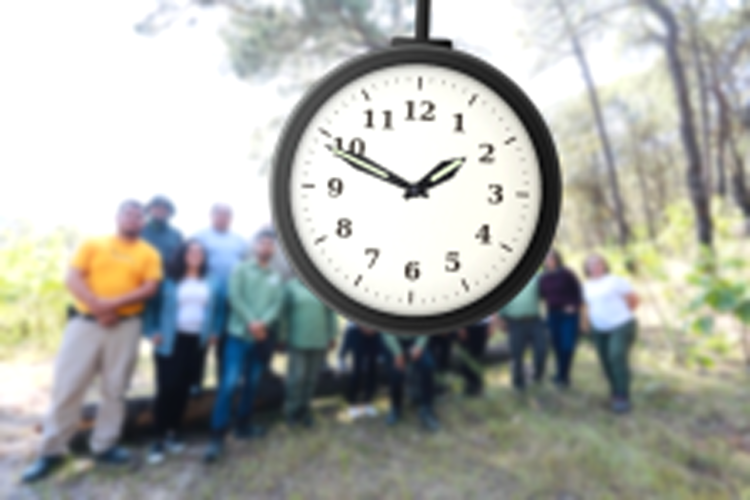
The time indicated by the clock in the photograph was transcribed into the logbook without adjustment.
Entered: 1:49
